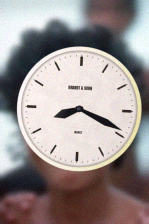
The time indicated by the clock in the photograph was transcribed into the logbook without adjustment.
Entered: 8:19
